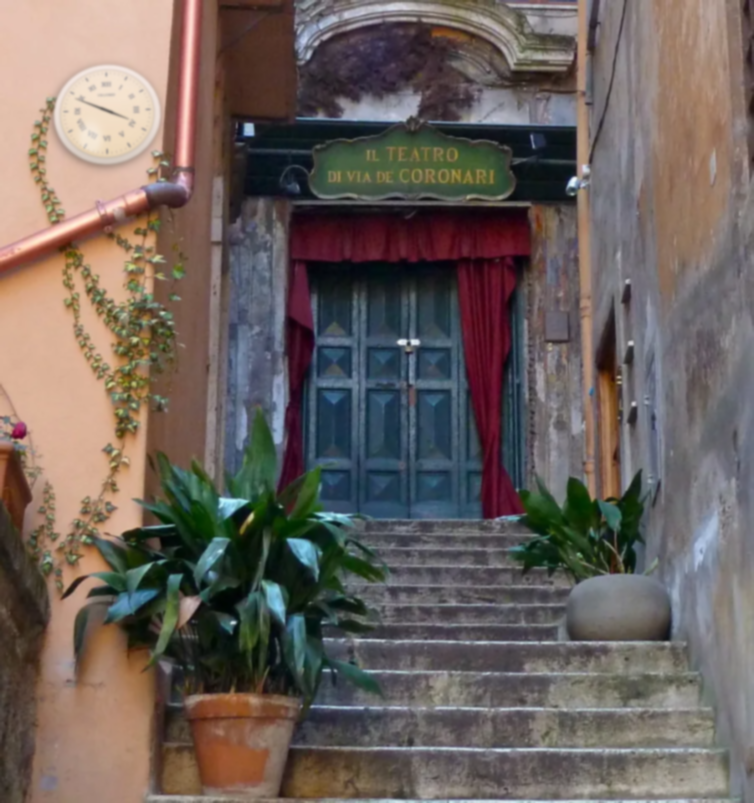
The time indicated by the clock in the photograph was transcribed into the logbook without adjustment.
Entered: 3:49
